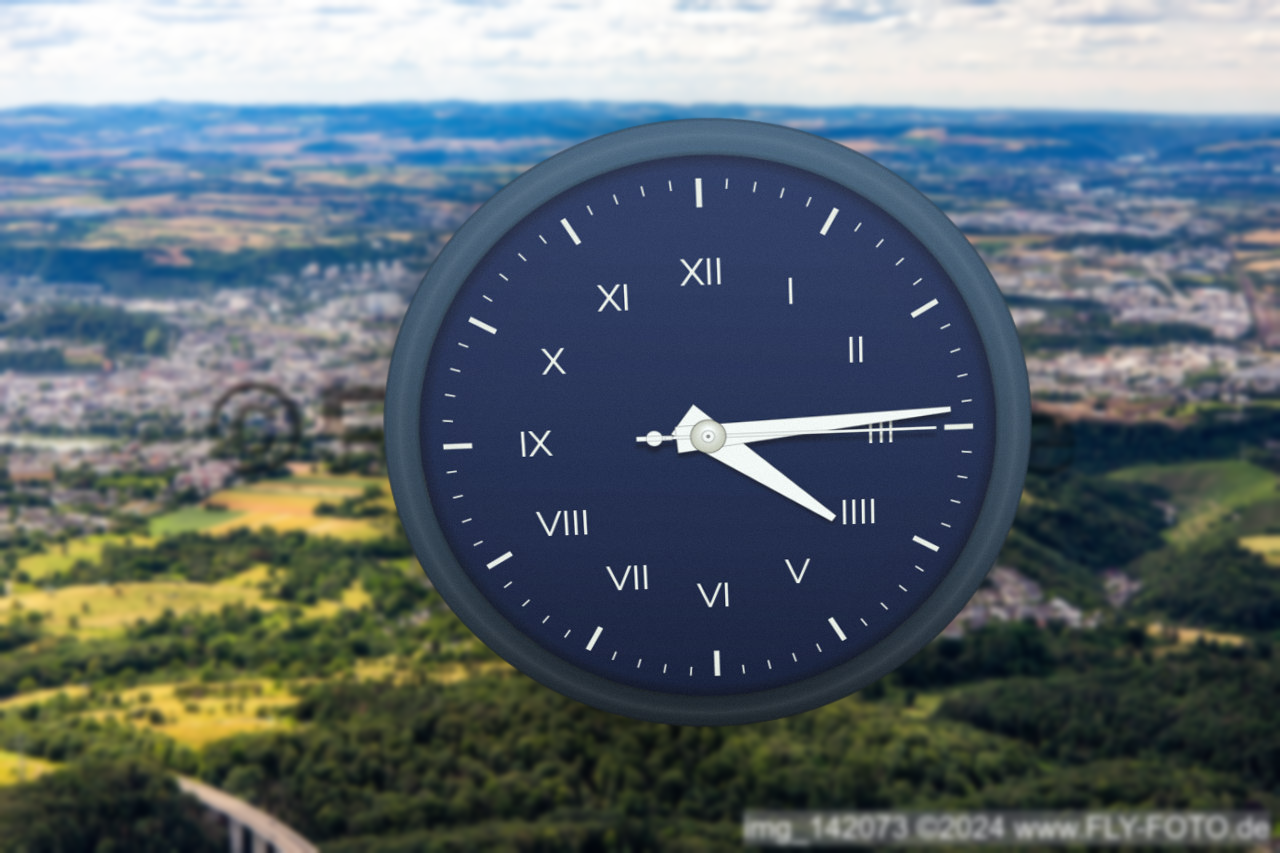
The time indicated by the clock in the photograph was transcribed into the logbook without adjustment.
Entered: 4:14:15
